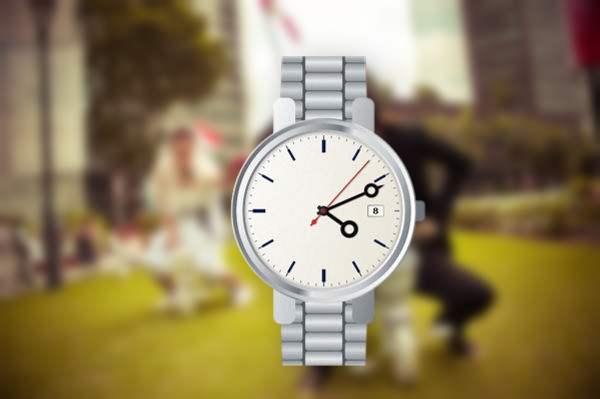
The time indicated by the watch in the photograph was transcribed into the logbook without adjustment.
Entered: 4:11:07
